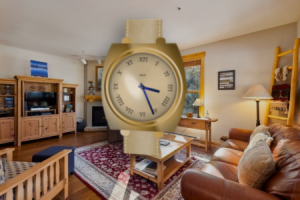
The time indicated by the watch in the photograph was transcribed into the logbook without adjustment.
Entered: 3:26
